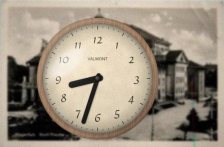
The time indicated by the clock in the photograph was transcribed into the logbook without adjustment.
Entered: 8:33
